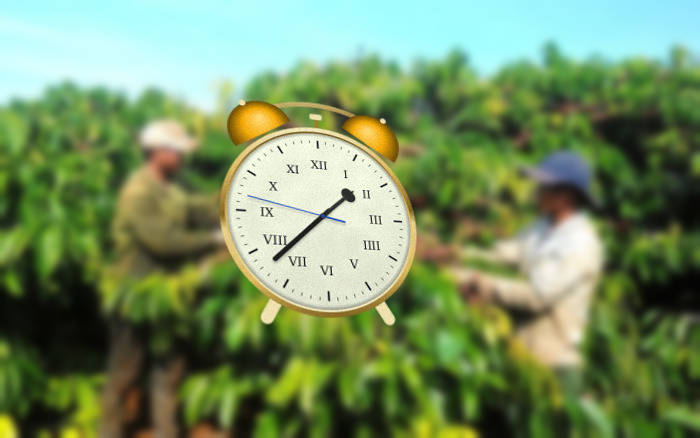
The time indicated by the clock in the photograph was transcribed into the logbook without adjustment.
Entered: 1:37:47
